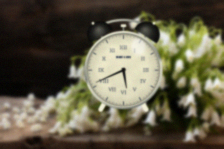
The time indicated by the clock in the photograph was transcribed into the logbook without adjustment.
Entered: 5:41
